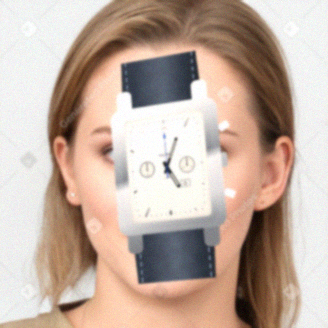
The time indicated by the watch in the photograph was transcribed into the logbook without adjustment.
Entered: 5:04
